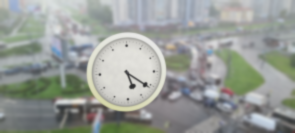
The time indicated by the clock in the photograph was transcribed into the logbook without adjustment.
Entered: 5:21
